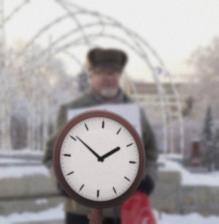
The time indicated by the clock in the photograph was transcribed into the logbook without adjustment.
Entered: 1:51
